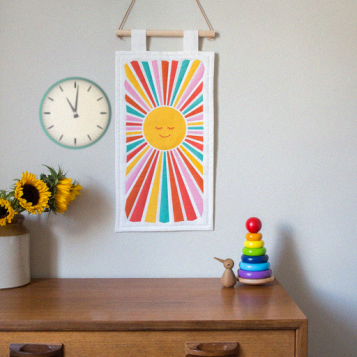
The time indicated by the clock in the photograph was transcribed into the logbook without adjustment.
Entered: 11:01
